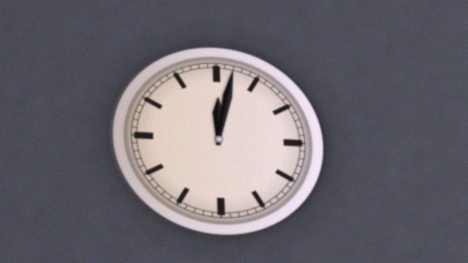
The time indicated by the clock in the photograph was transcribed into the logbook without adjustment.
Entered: 12:02
